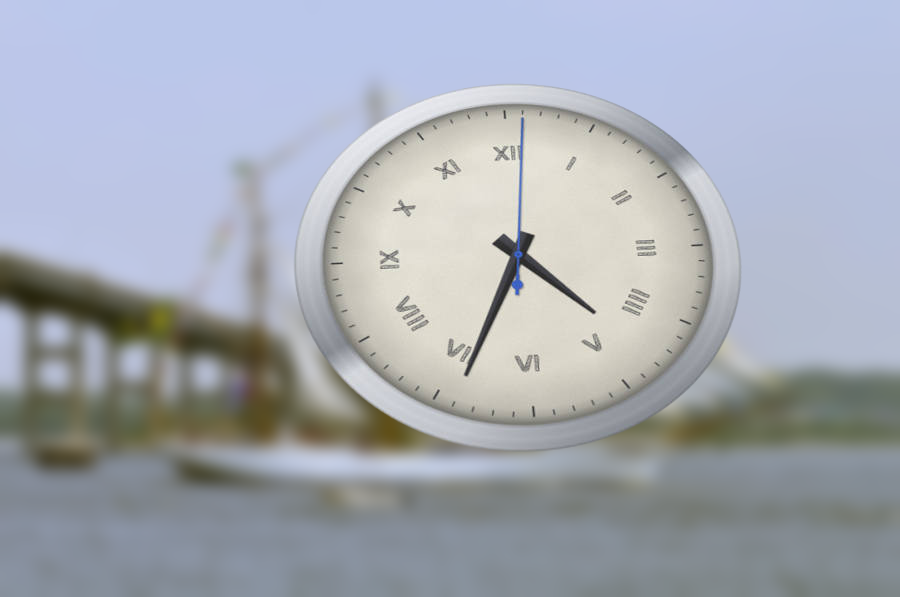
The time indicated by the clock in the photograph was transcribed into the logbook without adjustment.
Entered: 4:34:01
